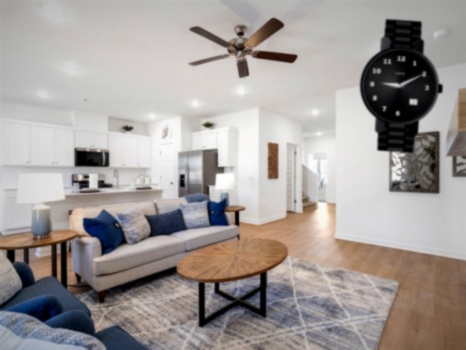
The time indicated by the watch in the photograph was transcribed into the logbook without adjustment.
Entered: 9:10
